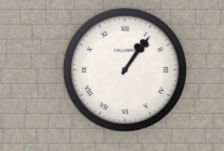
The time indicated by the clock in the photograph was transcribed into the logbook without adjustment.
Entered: 1:06
